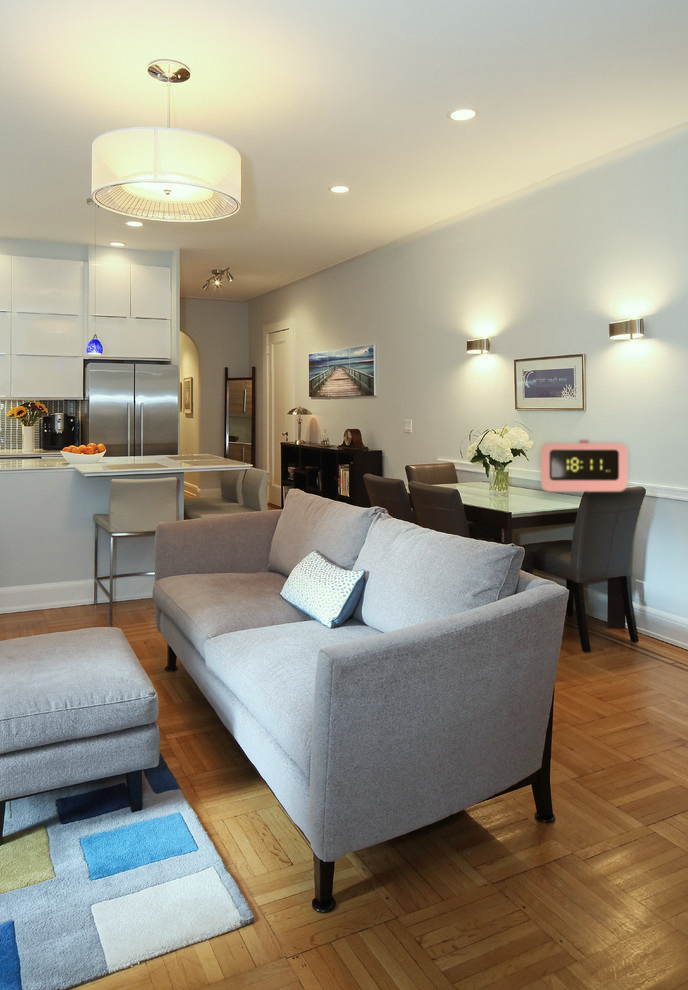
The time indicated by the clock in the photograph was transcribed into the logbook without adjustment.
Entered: 18:11
